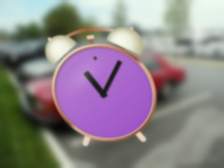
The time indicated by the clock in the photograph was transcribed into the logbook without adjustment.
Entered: 11:06
